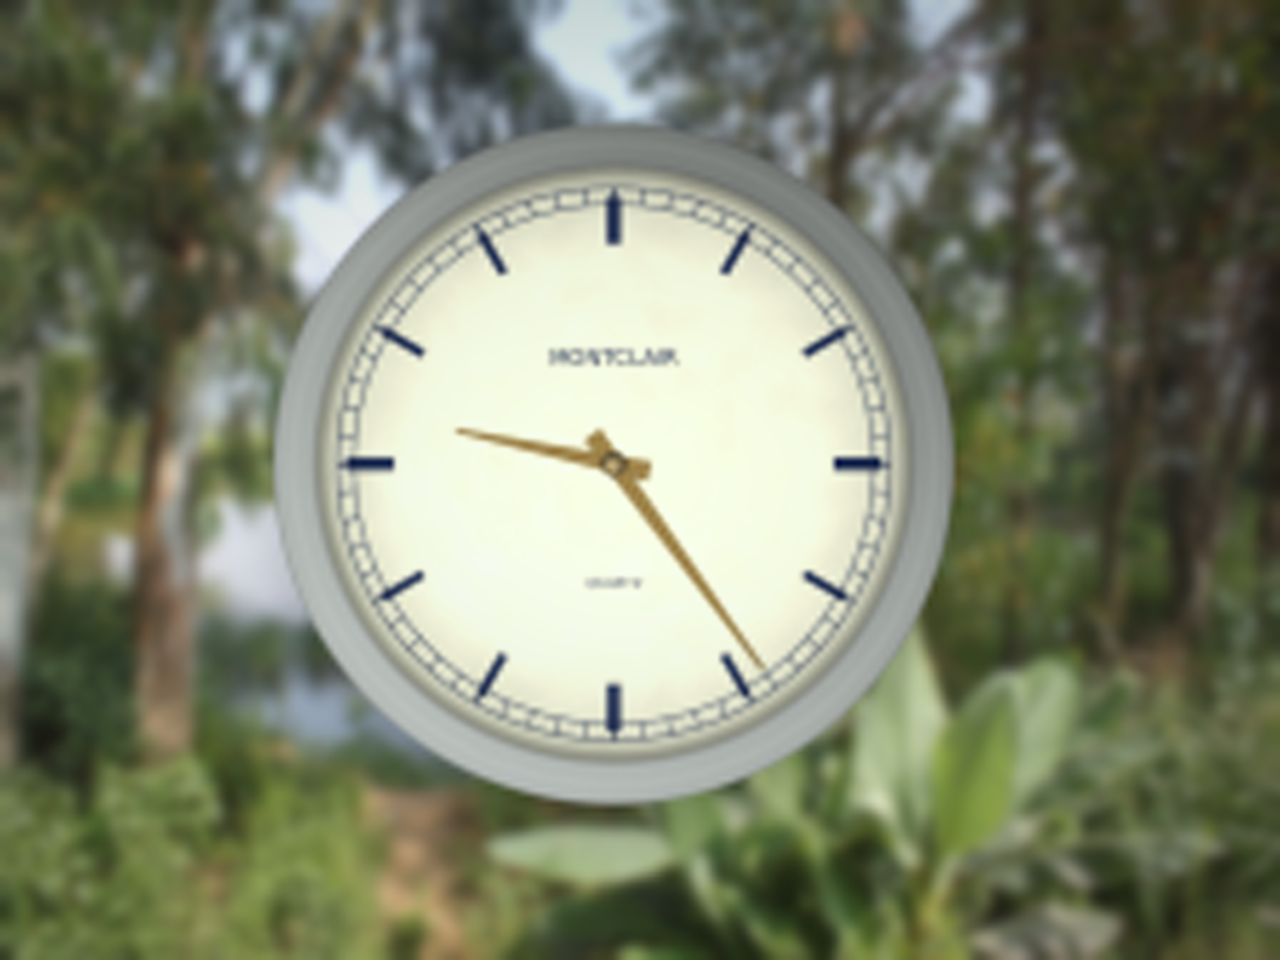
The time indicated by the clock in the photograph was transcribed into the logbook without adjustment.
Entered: 9:24
